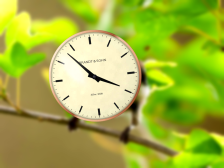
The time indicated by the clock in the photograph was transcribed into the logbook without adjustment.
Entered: 3:53
